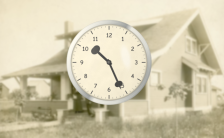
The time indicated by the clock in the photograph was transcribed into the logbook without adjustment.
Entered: 10:26
